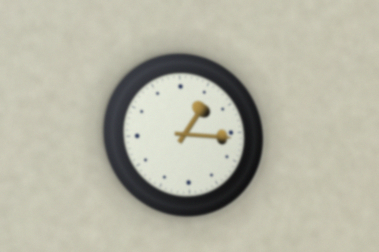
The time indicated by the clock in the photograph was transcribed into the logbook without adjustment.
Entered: 1:16
